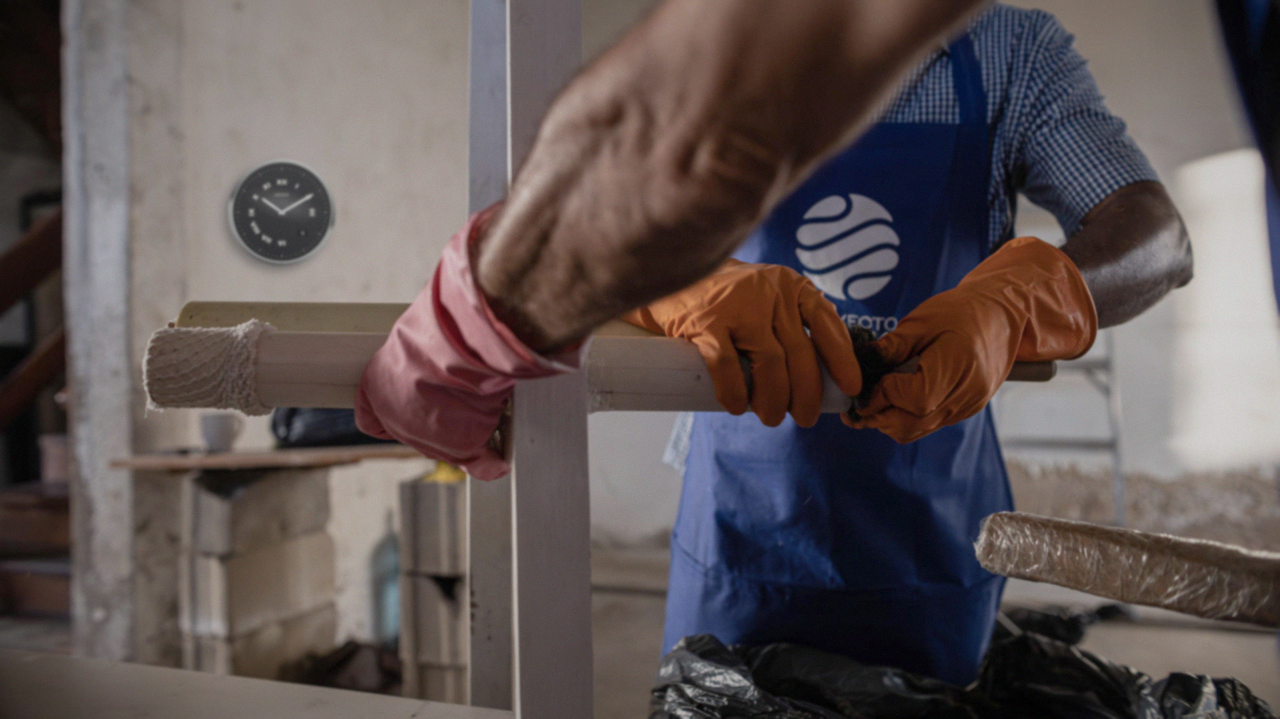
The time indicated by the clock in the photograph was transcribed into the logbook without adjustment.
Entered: 10:10
